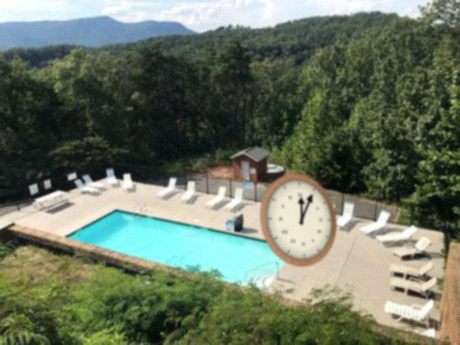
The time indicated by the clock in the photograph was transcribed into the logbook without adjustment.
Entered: 12:05
